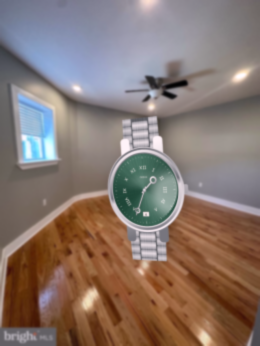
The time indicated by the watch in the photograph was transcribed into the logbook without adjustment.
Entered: 1:34
